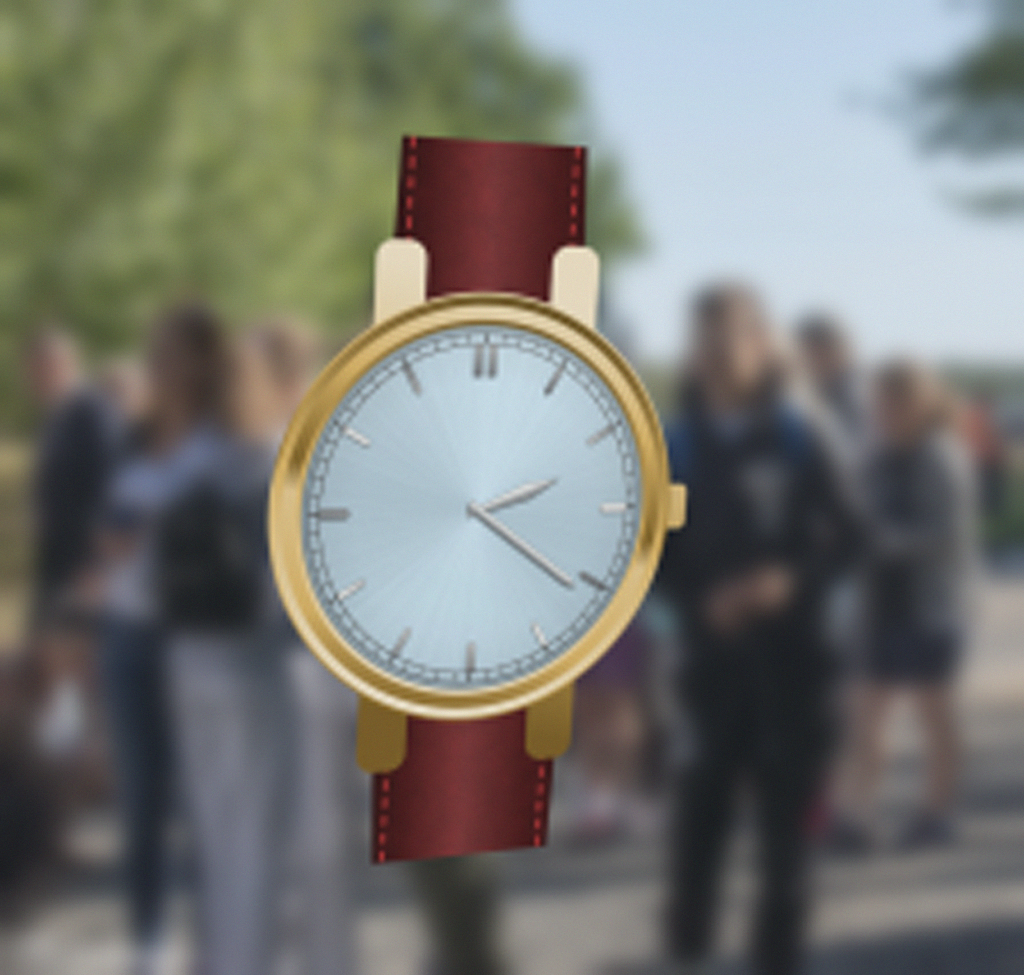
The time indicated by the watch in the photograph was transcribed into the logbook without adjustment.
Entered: 2:21
